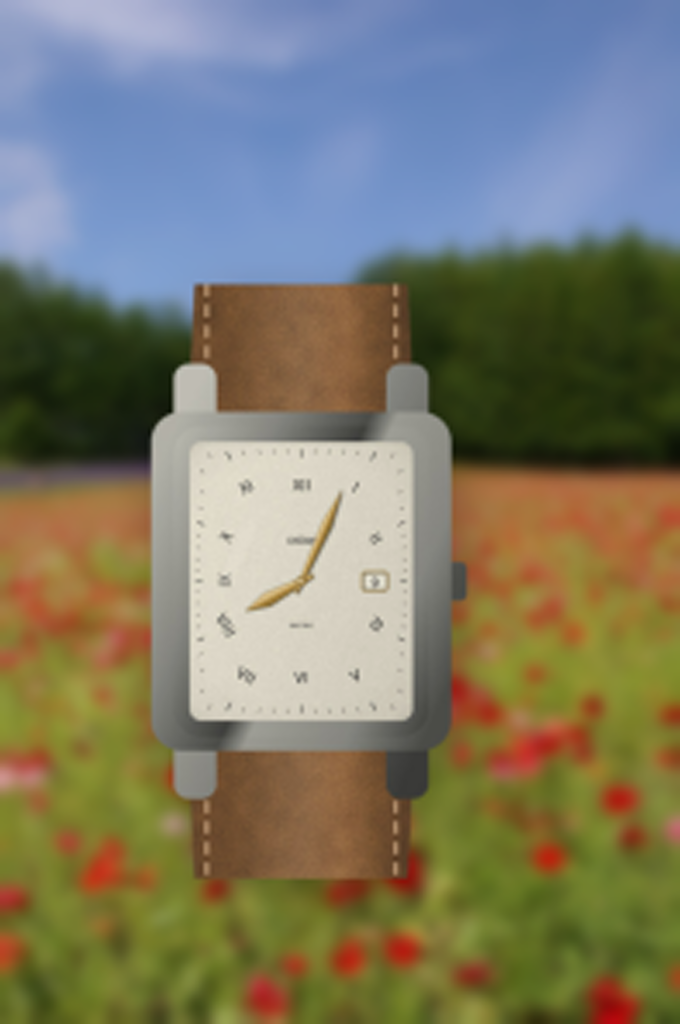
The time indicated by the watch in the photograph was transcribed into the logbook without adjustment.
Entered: 8:04
